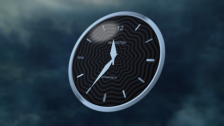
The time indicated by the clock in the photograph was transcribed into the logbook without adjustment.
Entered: 11:35
